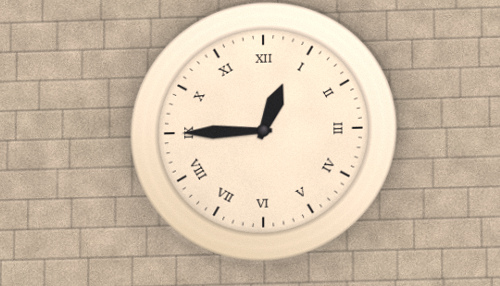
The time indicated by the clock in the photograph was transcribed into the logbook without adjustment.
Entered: 12:45
